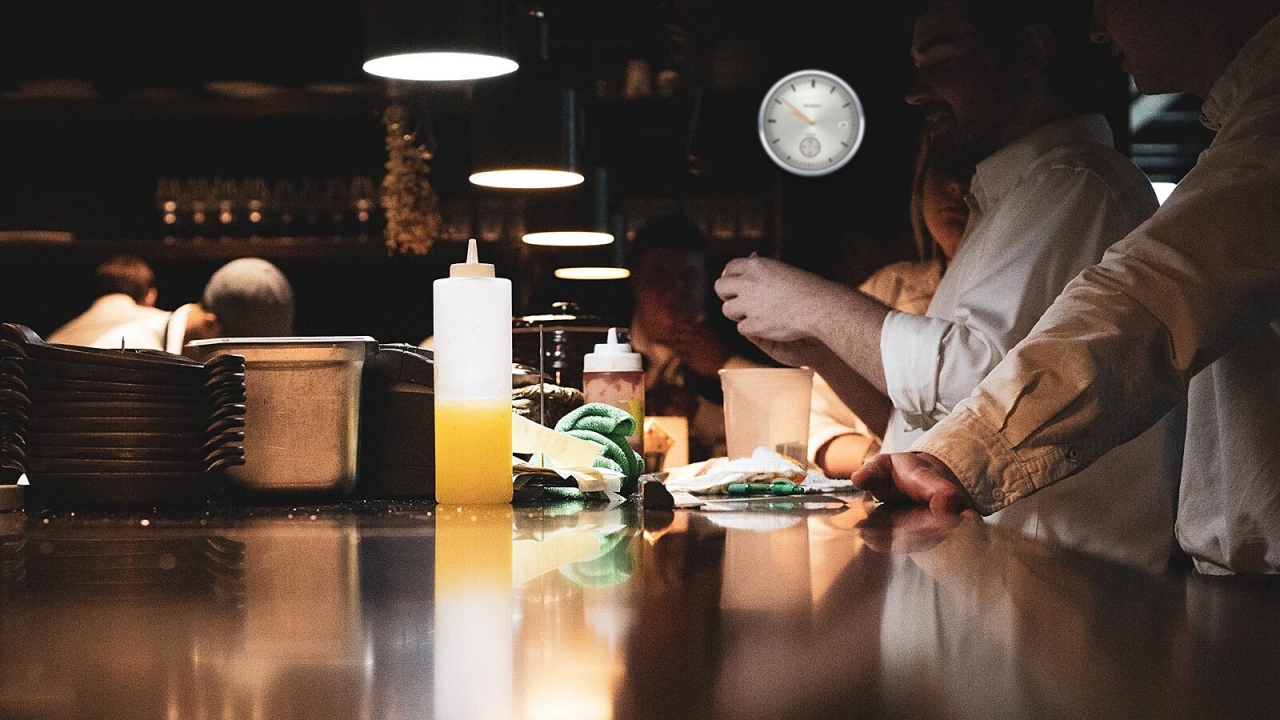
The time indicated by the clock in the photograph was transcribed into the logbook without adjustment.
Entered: 9:51
